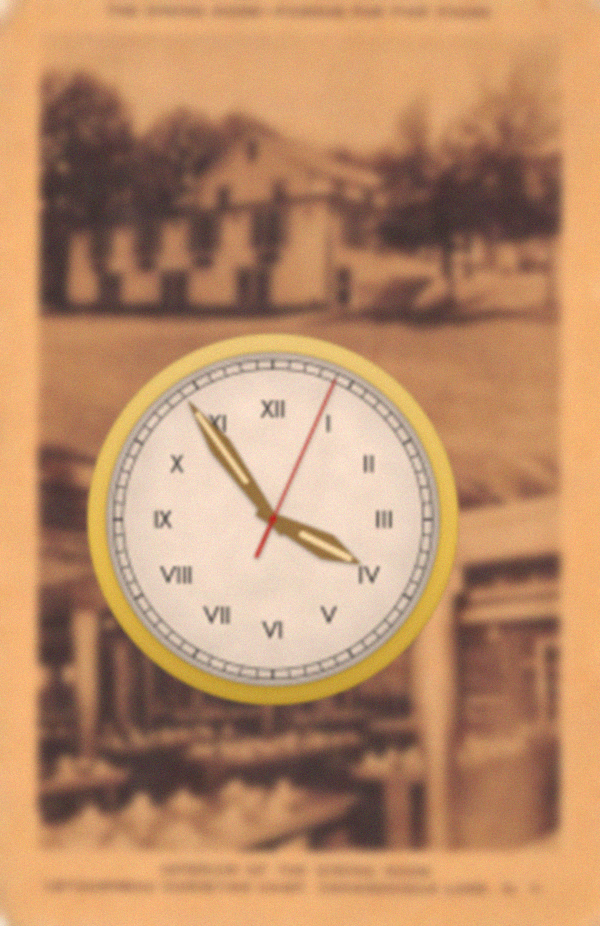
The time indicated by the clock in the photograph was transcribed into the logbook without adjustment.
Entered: 3:54:04
